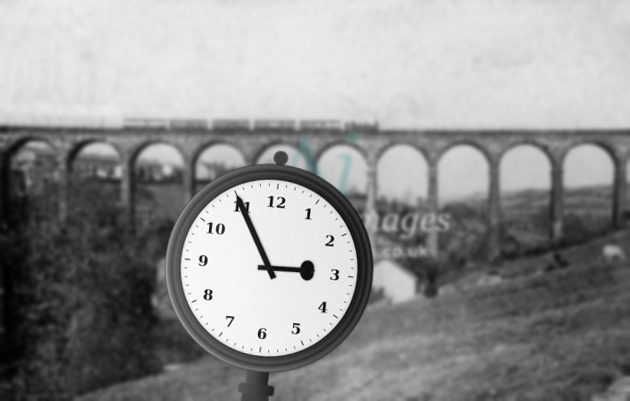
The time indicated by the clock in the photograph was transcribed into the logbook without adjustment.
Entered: 2:55
